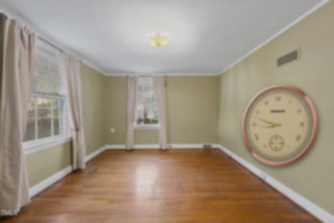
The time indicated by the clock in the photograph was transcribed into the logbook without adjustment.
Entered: 8:48
